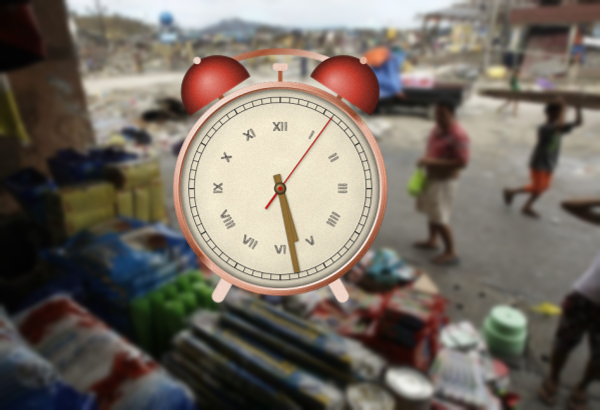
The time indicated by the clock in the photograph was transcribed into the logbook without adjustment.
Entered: 5:28:06
